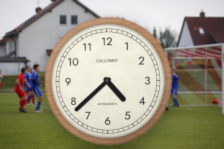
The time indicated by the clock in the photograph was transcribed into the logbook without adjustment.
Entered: 4:38
